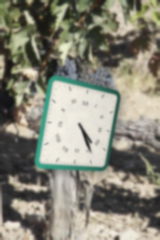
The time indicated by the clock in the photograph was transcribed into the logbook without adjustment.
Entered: 4:24
